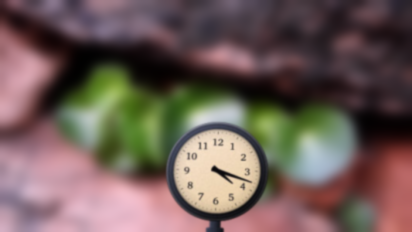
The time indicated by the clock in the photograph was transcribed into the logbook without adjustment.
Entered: 4:18
